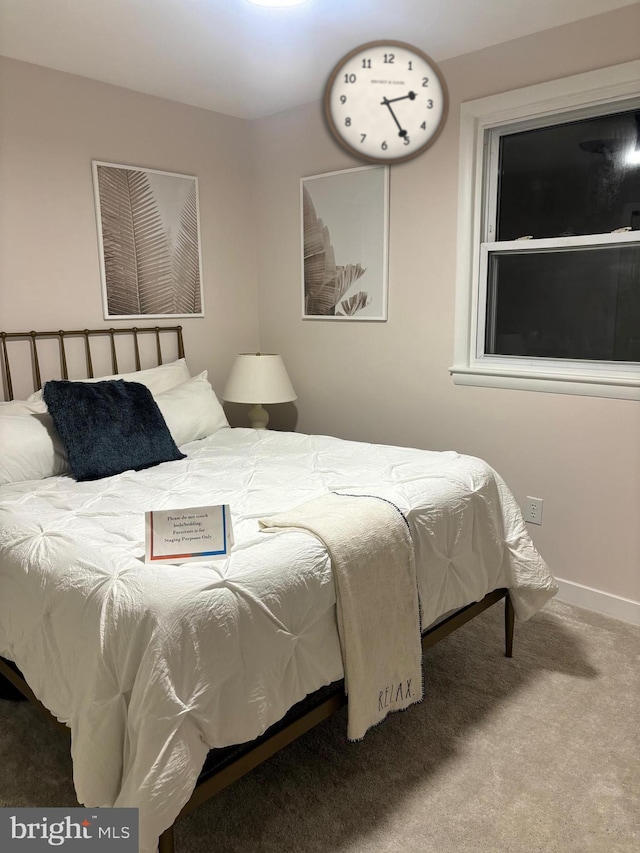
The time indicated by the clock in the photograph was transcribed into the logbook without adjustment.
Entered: 2:25
